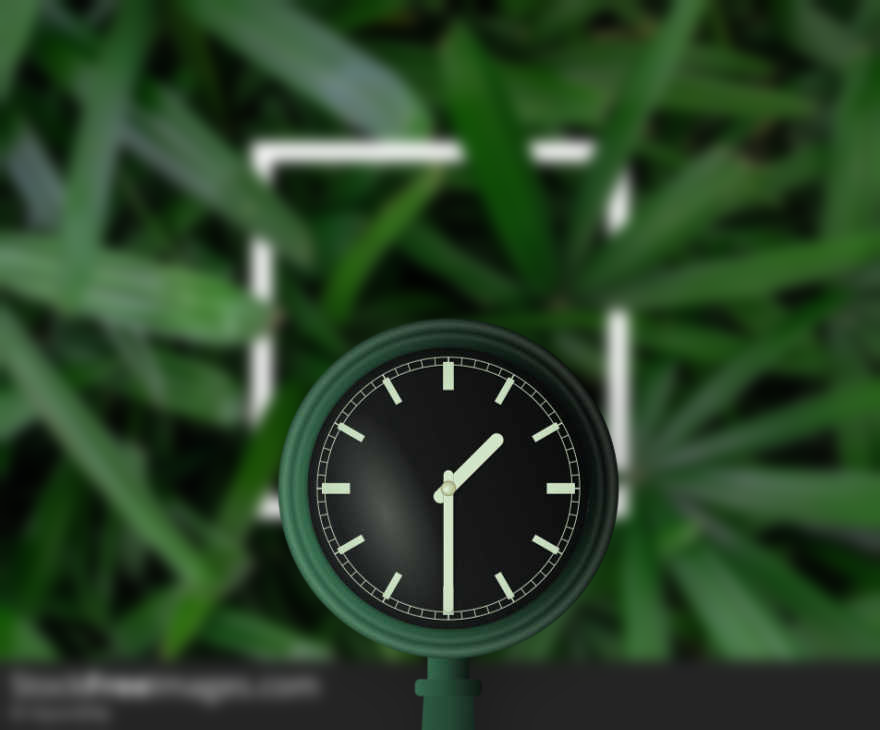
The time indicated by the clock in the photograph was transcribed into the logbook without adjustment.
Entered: 1:30
